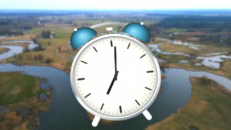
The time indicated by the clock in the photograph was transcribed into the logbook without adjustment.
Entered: 7:01
